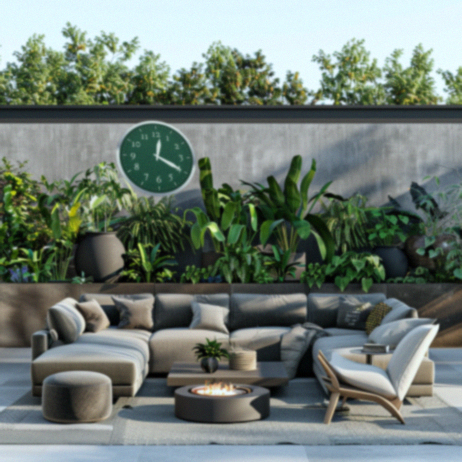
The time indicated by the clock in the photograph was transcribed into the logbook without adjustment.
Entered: 12:20
